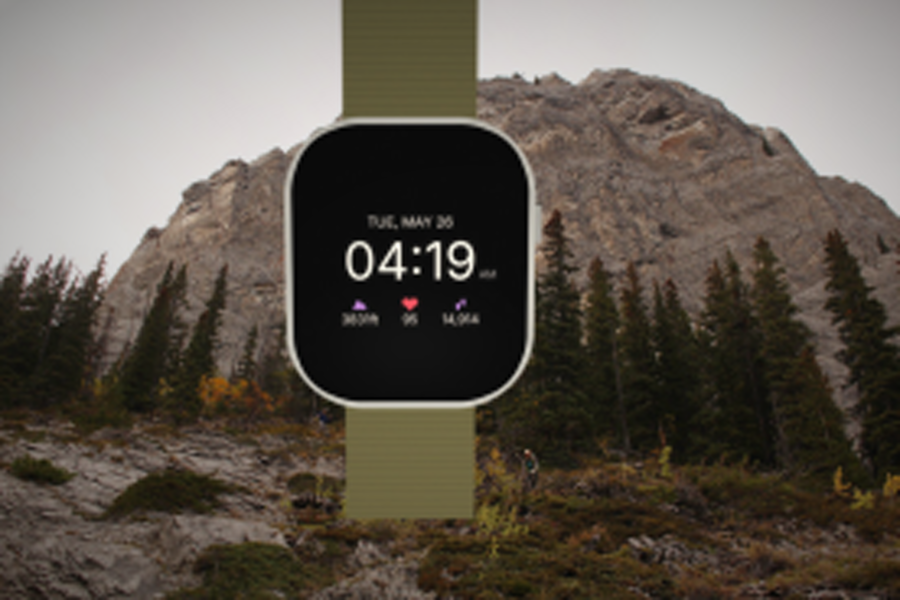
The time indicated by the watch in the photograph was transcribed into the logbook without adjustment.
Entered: 4:19
